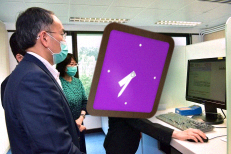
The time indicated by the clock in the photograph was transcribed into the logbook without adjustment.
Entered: 7:34
